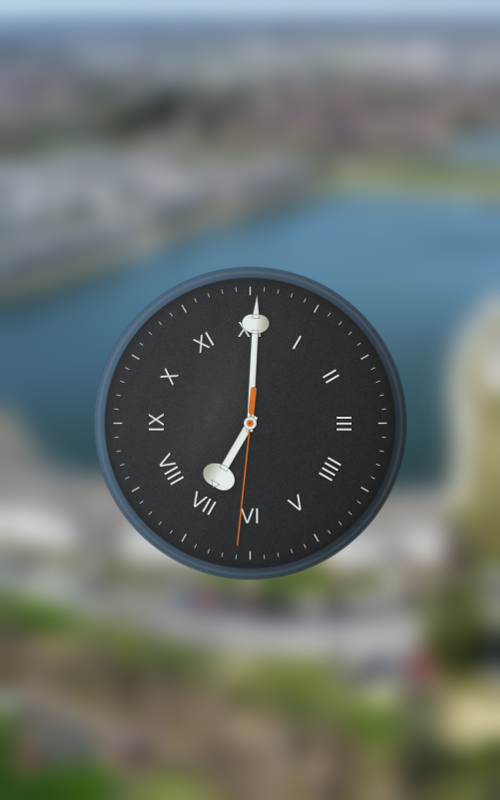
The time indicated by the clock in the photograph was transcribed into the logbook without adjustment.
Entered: 7:00:31
